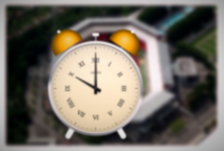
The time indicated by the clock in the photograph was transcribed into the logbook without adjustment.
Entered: 10:00
